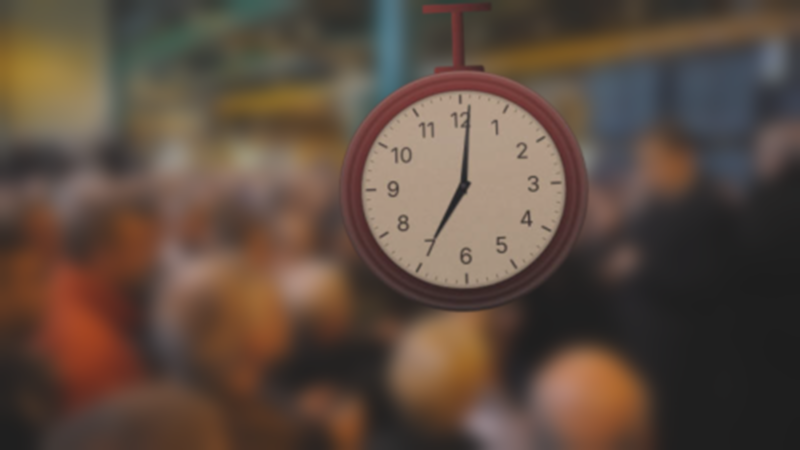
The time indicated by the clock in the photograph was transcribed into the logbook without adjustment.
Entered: 7:01
